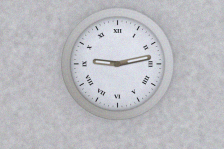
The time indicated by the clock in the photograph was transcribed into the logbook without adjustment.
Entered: 9:13
